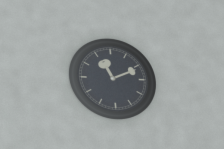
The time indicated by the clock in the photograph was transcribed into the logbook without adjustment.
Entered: 11:11
